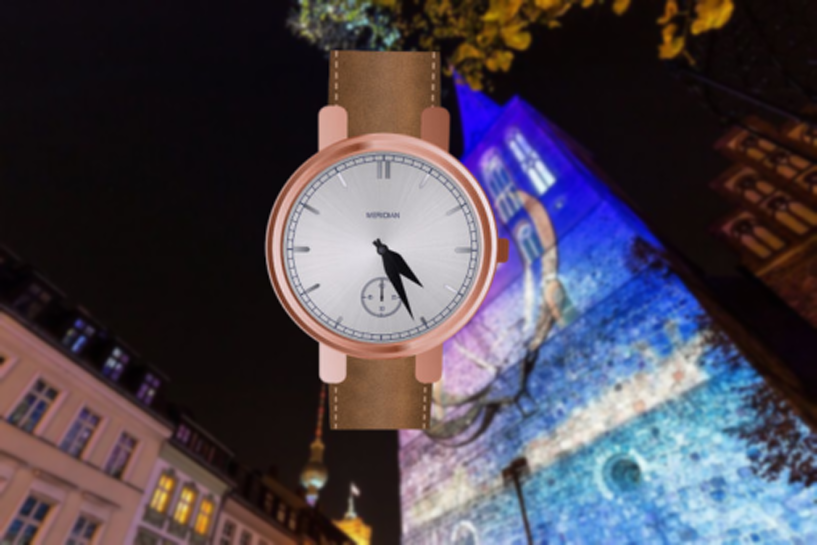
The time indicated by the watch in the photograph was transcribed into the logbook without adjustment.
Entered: 4:26
